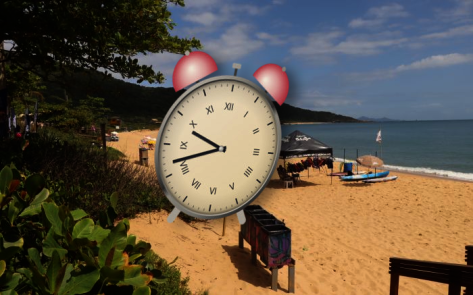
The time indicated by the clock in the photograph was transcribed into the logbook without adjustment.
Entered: 9:42
